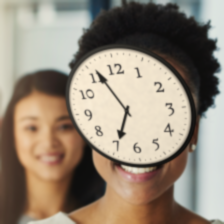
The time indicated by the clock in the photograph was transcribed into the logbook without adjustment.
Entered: 6:56
